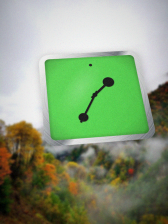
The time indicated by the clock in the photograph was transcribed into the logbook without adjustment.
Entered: 1:35
